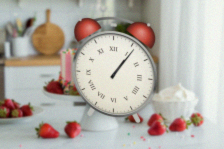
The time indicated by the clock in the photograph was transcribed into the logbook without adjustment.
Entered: 1:06
